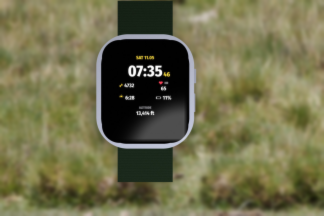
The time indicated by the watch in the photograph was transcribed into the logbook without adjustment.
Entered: 7:35
